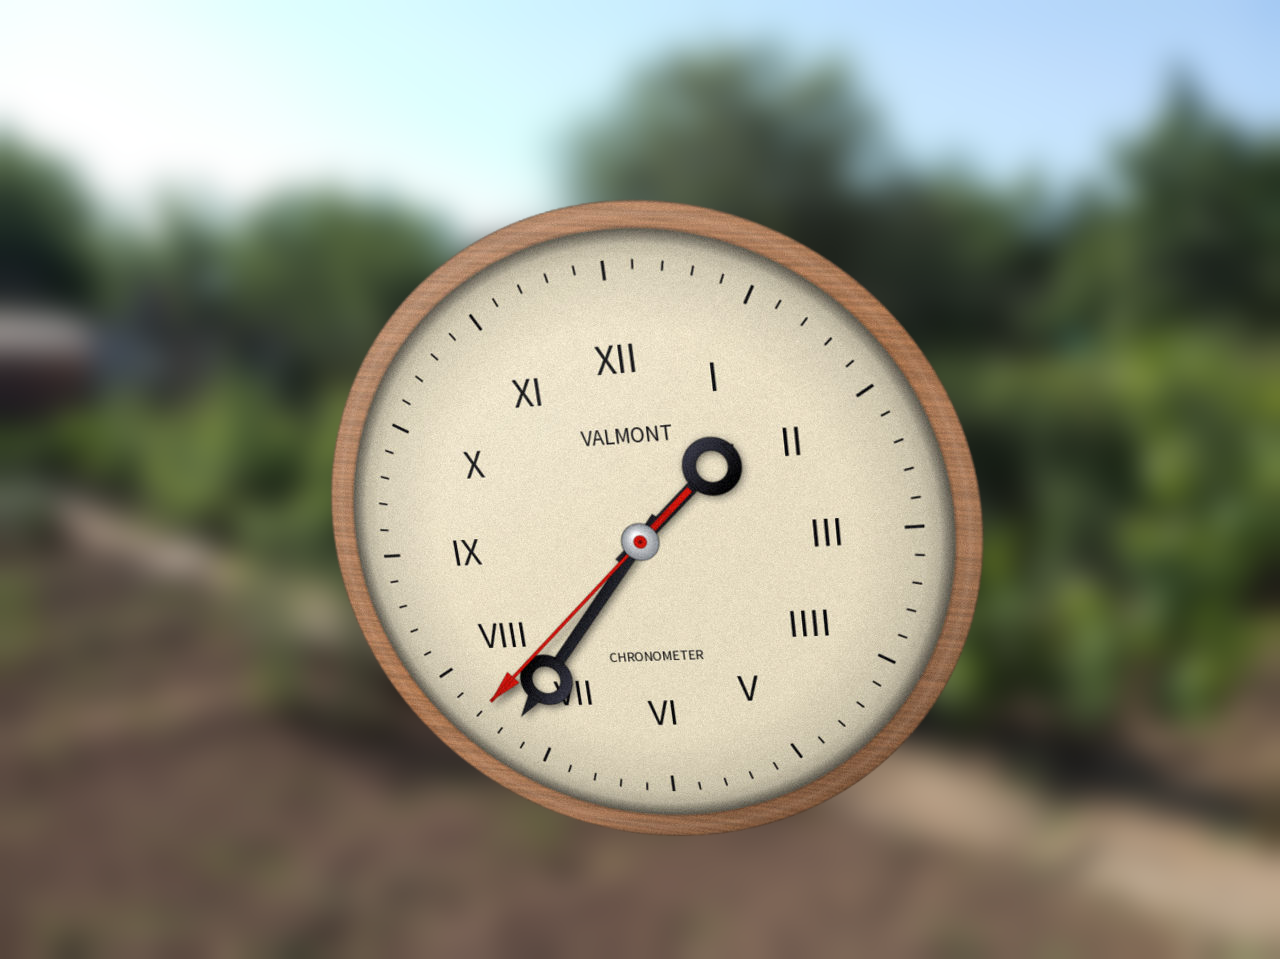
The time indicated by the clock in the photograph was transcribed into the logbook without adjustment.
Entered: 1:36:38
